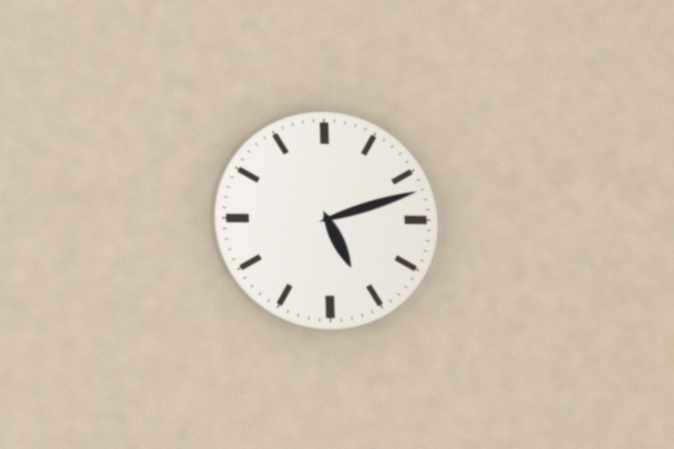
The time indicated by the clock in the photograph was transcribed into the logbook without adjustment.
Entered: 5:12
